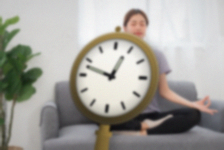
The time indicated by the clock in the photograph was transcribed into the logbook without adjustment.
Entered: 12:48
